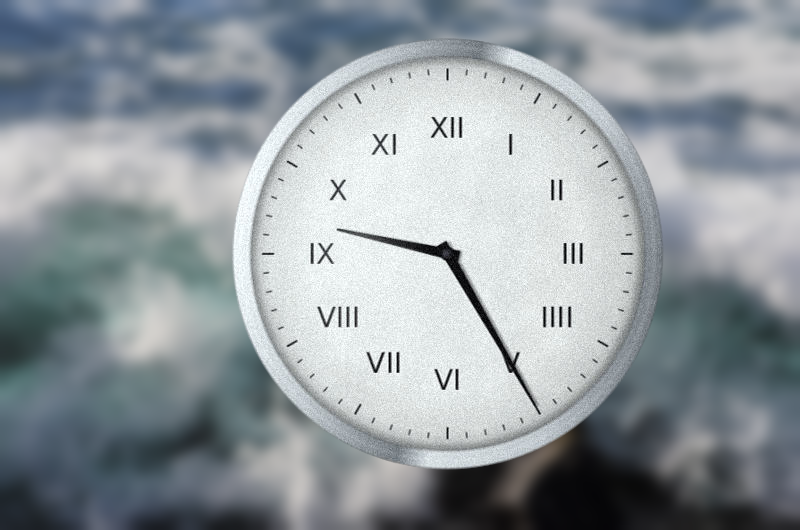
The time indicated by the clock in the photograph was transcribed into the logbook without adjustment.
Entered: 9:25
